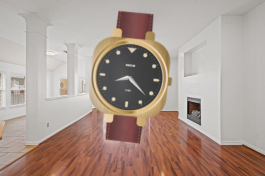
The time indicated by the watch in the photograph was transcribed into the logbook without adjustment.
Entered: 8:22
